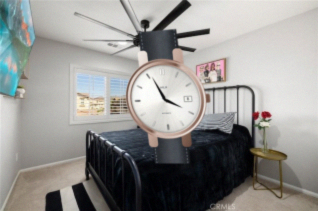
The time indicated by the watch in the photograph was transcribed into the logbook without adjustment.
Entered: 3:56
